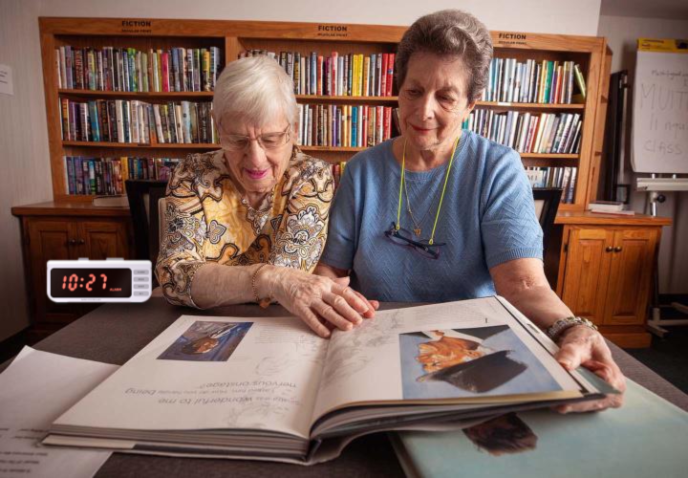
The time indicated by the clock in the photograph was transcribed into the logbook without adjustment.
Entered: 10:27
